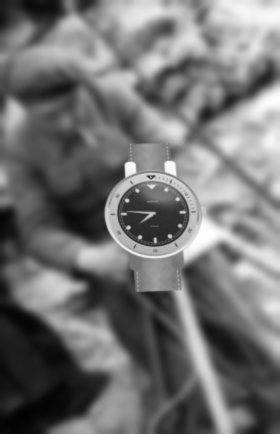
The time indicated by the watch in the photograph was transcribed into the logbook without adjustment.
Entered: 7:46
